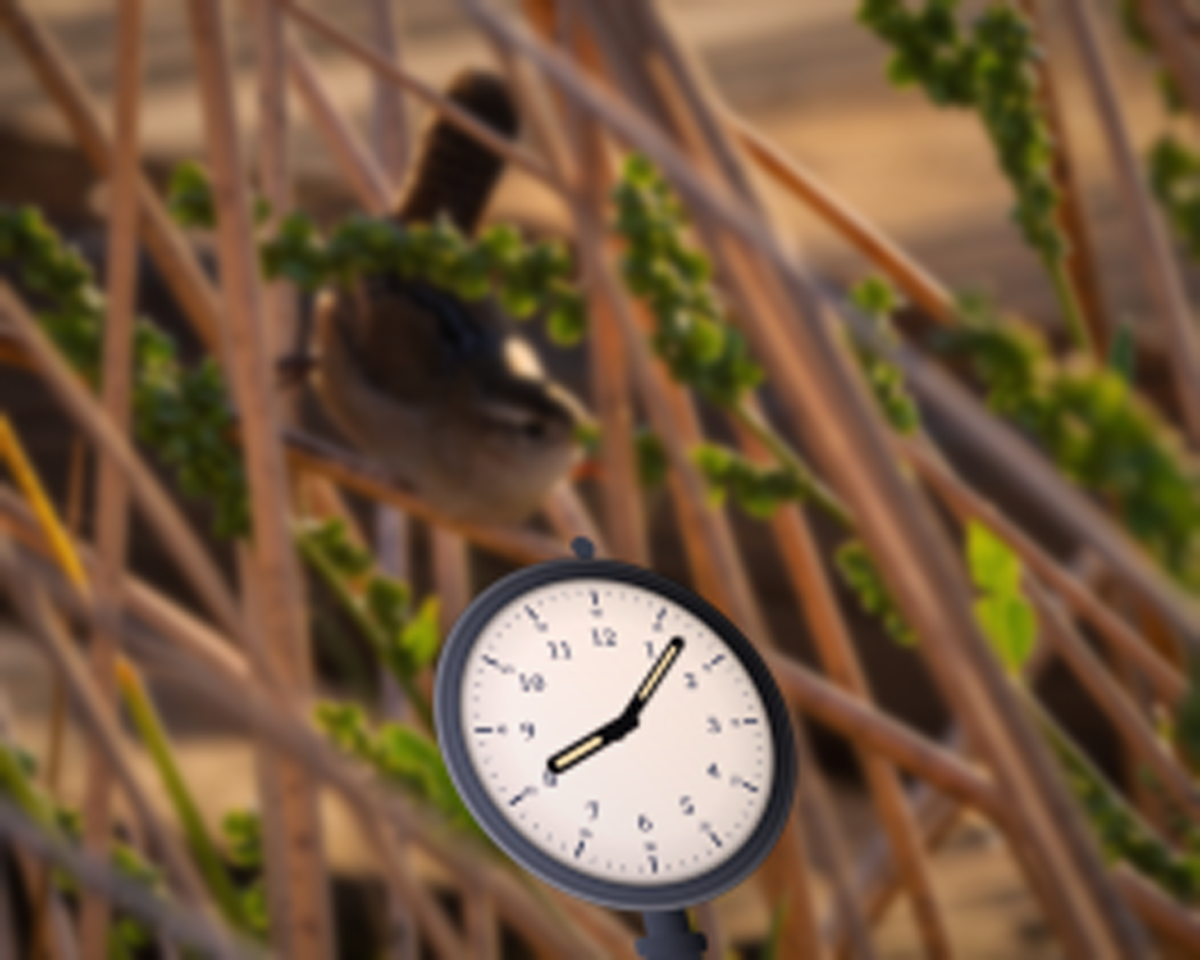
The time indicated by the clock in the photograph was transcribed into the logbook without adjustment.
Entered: 8:07
